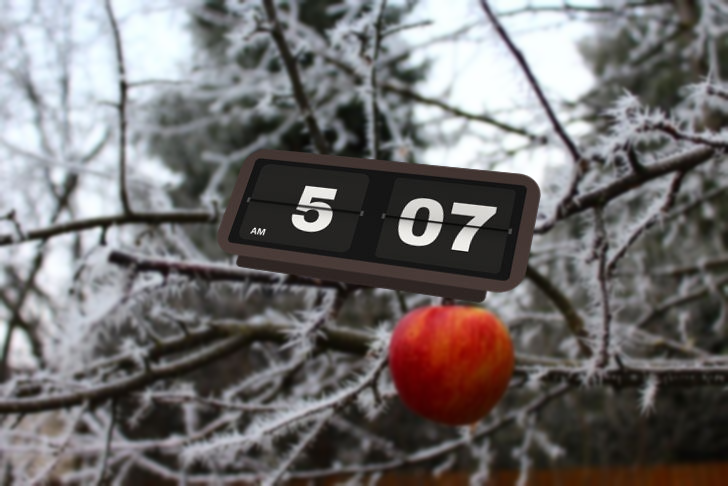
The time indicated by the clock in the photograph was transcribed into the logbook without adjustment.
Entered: 5:07
